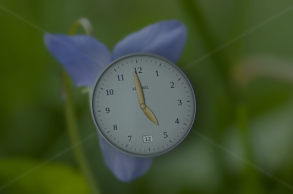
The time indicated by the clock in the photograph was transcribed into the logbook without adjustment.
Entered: 4:59
